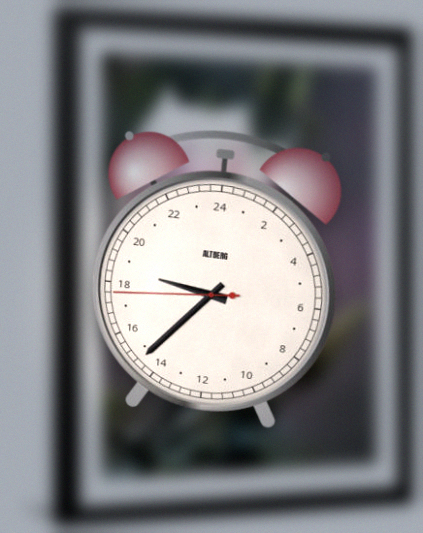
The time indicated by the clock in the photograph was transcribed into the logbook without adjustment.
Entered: 18:36:44
